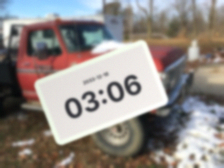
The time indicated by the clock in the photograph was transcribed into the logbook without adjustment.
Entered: 3:06
